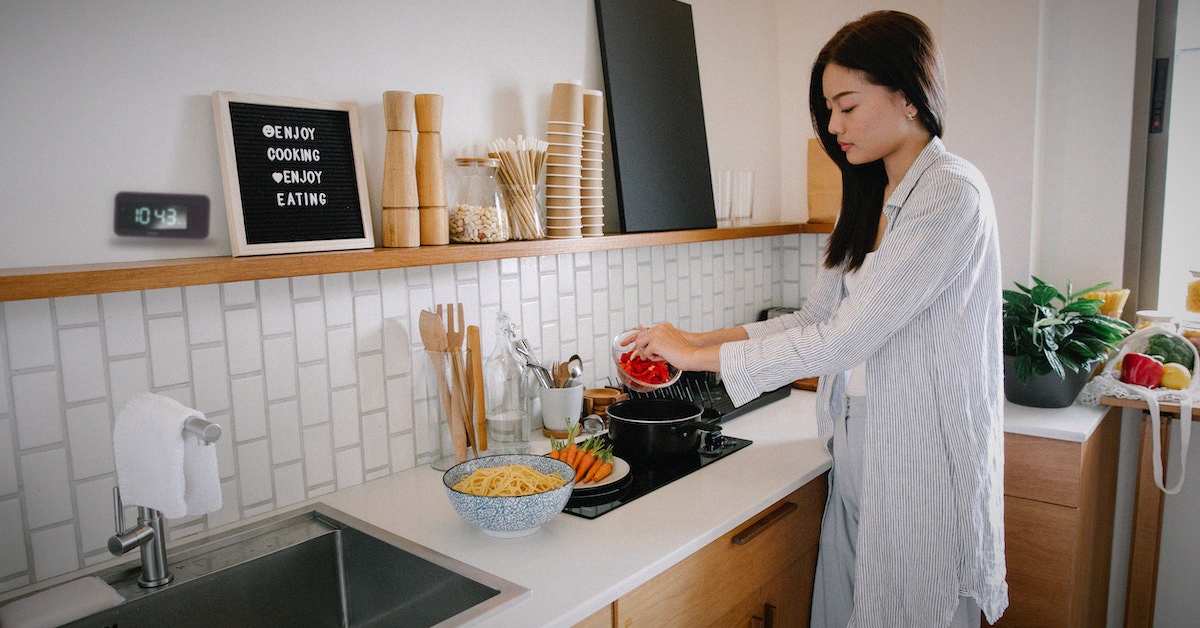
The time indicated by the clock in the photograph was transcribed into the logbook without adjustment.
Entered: 10:43
